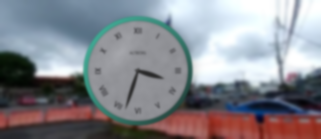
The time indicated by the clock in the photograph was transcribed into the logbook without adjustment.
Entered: 3:33
